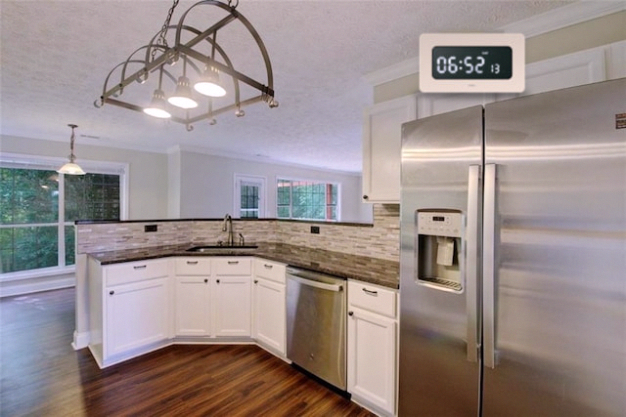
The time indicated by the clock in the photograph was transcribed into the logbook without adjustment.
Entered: 6:52:13
